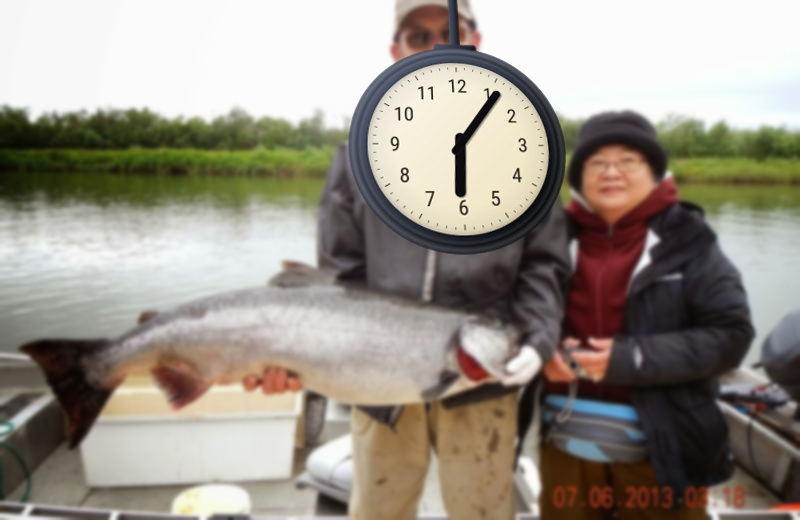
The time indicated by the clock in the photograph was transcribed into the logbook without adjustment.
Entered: 6:06
